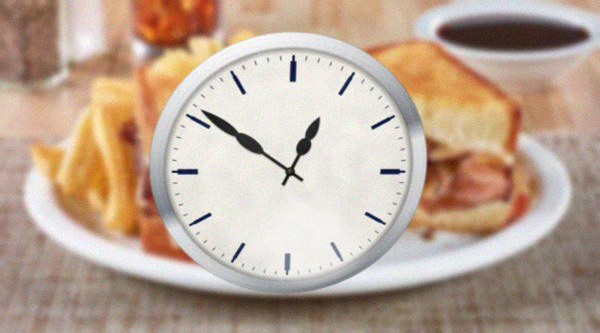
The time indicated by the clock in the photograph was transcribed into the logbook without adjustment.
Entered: 12:51
